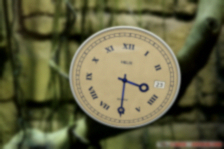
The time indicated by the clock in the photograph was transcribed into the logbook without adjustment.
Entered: 3:30
